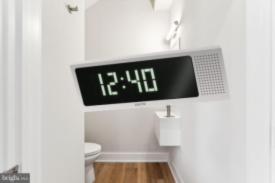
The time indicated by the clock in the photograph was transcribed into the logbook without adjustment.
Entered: 12:40
